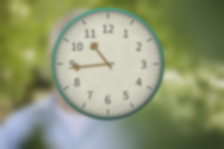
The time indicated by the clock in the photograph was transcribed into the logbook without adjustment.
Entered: 10:44
